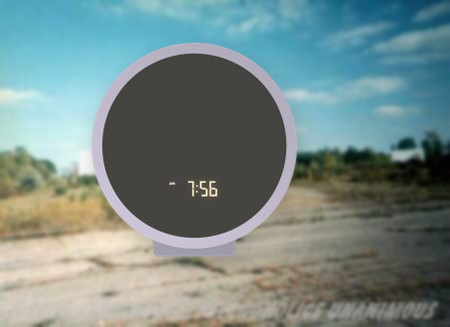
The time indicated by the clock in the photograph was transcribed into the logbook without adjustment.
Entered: 7:56
